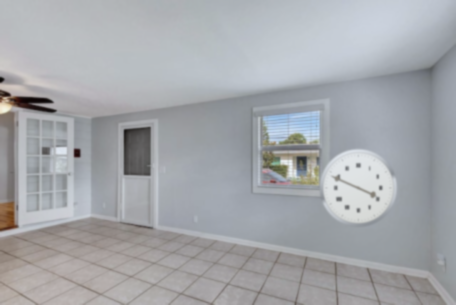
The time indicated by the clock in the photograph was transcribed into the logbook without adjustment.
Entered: 3:49
